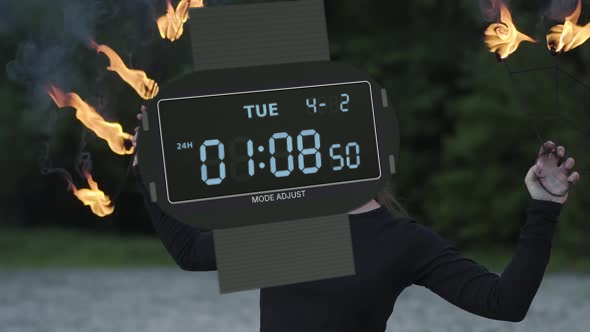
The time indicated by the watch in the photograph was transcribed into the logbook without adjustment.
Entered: 1:08:50
